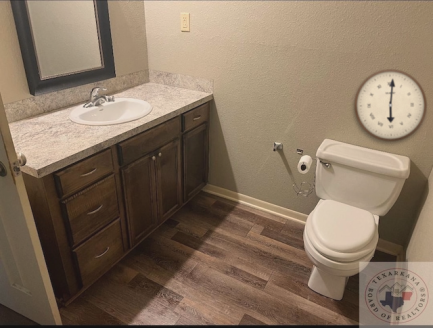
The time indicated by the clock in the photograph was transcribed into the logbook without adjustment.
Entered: 6:01
